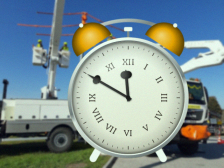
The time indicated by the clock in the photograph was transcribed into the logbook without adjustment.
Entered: 11:50
